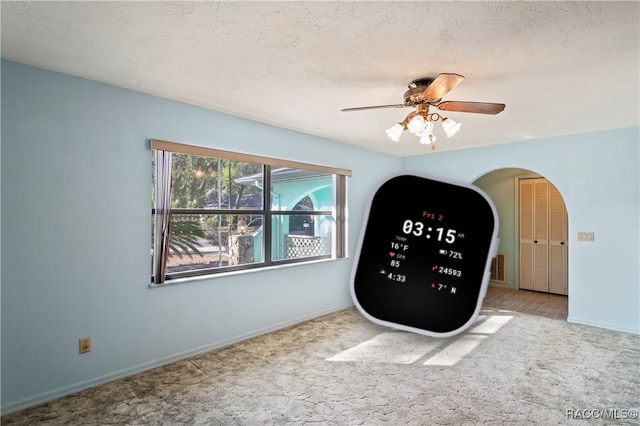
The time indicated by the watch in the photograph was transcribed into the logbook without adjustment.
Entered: 3:15
